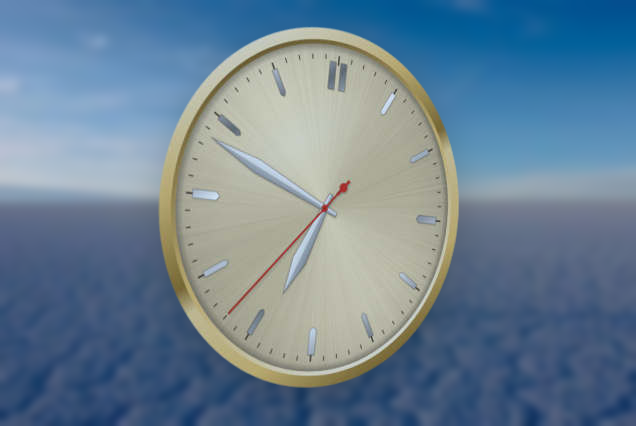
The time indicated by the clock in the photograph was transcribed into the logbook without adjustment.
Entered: 6:48:37
